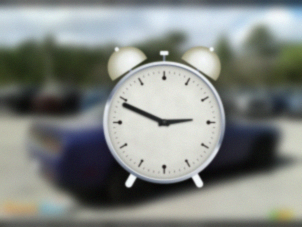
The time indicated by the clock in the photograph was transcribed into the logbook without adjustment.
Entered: 2:49
